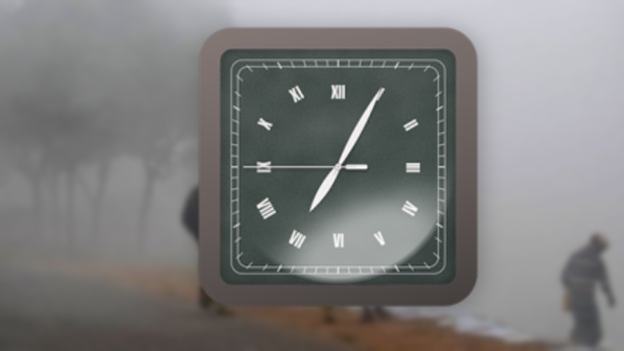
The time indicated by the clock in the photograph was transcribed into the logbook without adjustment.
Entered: 7:04:45
